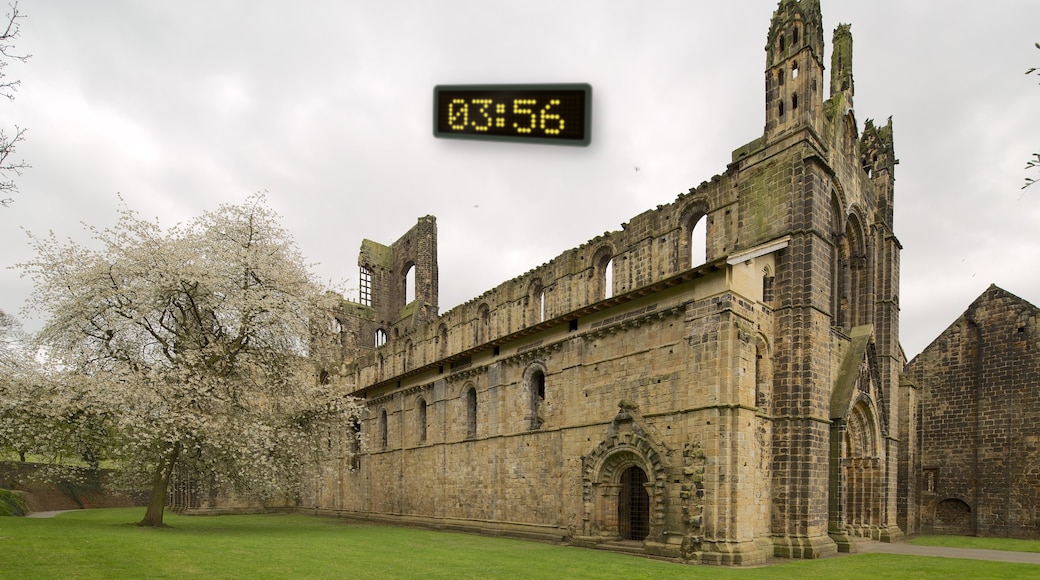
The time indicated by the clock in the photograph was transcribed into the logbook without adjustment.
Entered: 3:56
